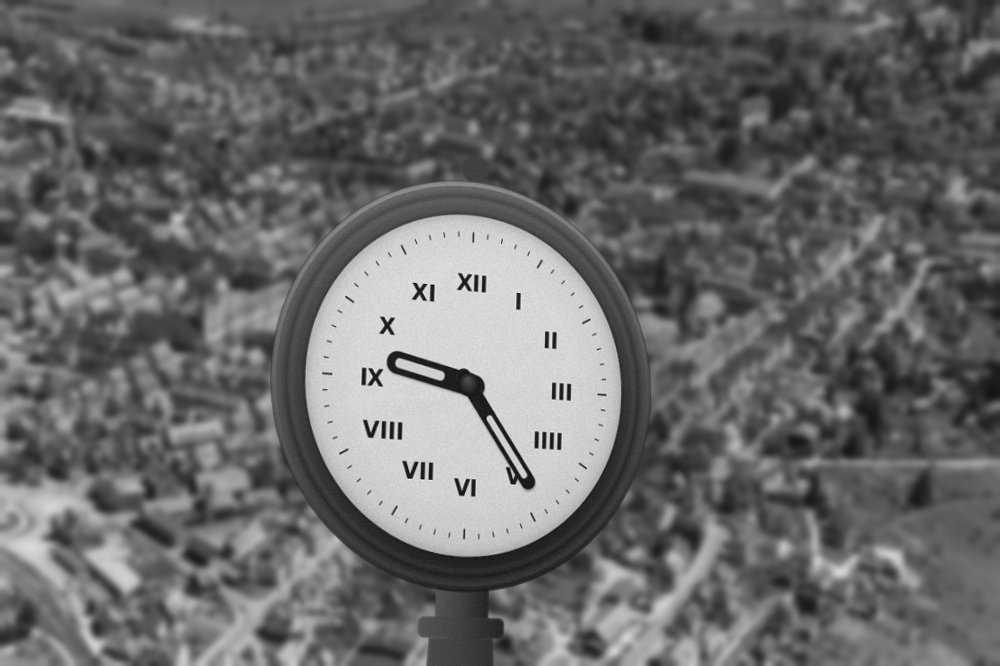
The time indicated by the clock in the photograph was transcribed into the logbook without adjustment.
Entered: 9:24
